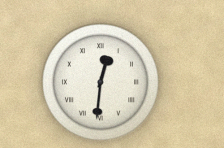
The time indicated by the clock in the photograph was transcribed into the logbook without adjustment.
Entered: 12:31
